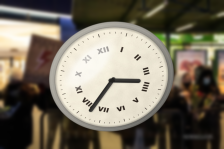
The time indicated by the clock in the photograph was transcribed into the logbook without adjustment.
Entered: 3:38
